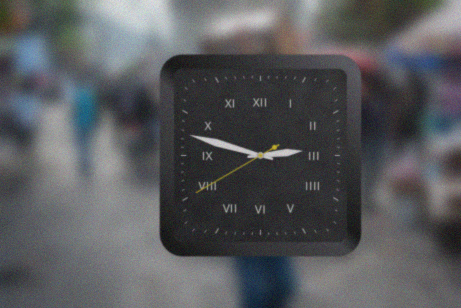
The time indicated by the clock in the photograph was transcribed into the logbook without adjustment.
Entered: 2:47:40
